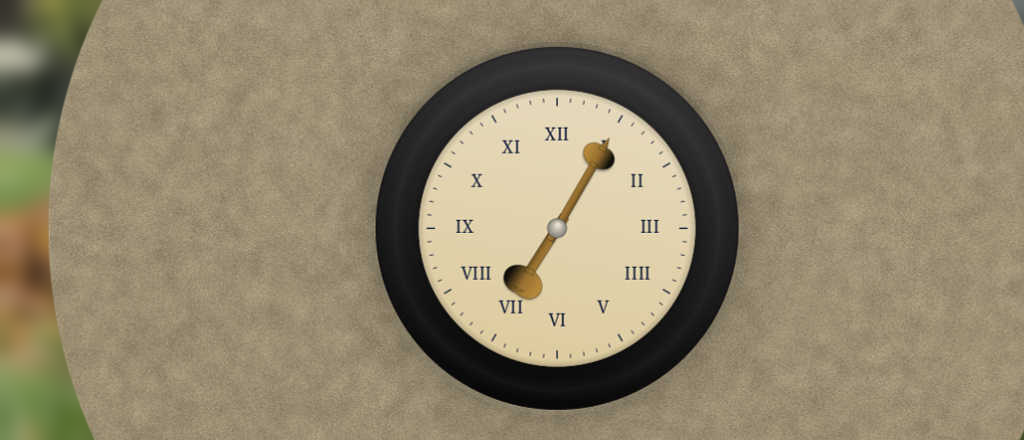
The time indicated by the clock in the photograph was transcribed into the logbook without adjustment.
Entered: 7:05
